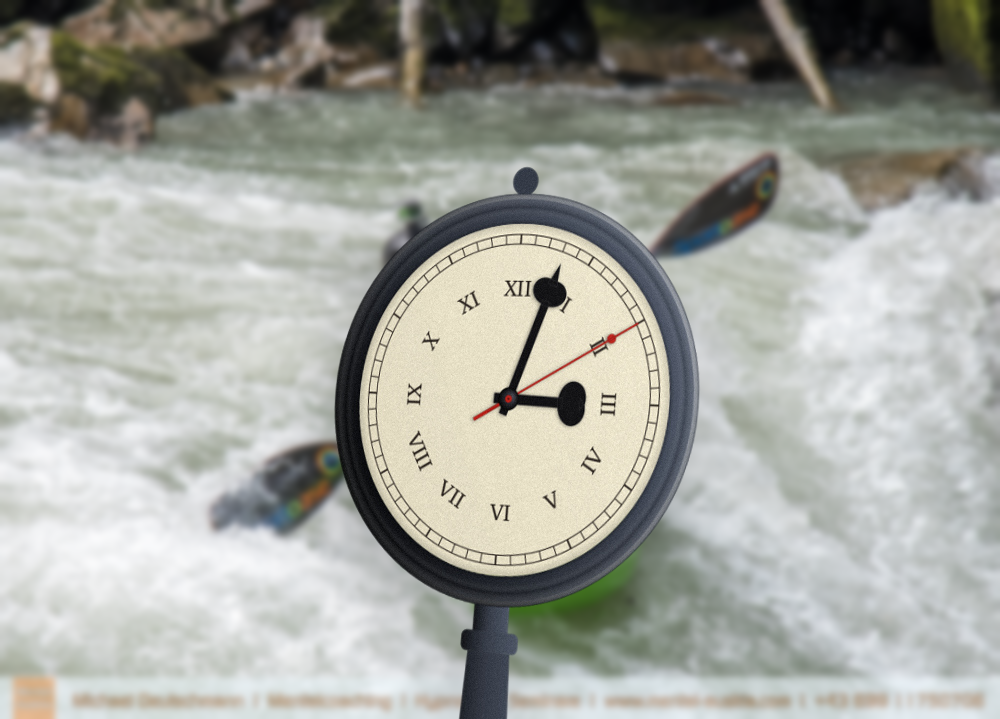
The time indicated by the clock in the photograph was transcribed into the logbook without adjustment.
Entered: 3:03:10
